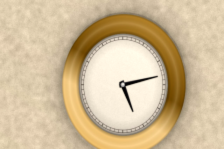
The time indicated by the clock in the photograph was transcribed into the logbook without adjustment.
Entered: 5:13
